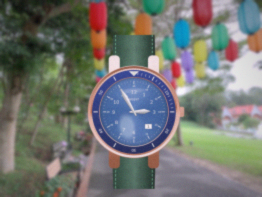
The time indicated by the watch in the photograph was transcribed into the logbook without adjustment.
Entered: 2:55
